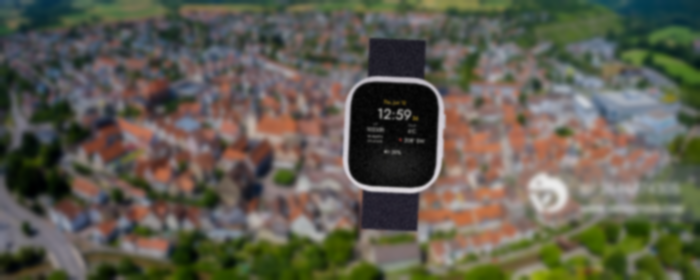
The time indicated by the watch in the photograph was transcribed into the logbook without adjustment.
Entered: 12:59
